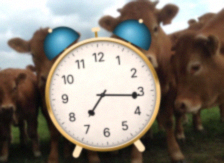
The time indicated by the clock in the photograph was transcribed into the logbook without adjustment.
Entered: 7:16
